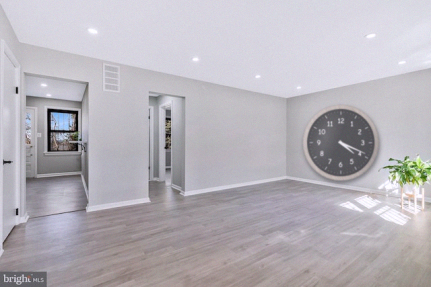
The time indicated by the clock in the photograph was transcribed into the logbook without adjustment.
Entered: 4:19
